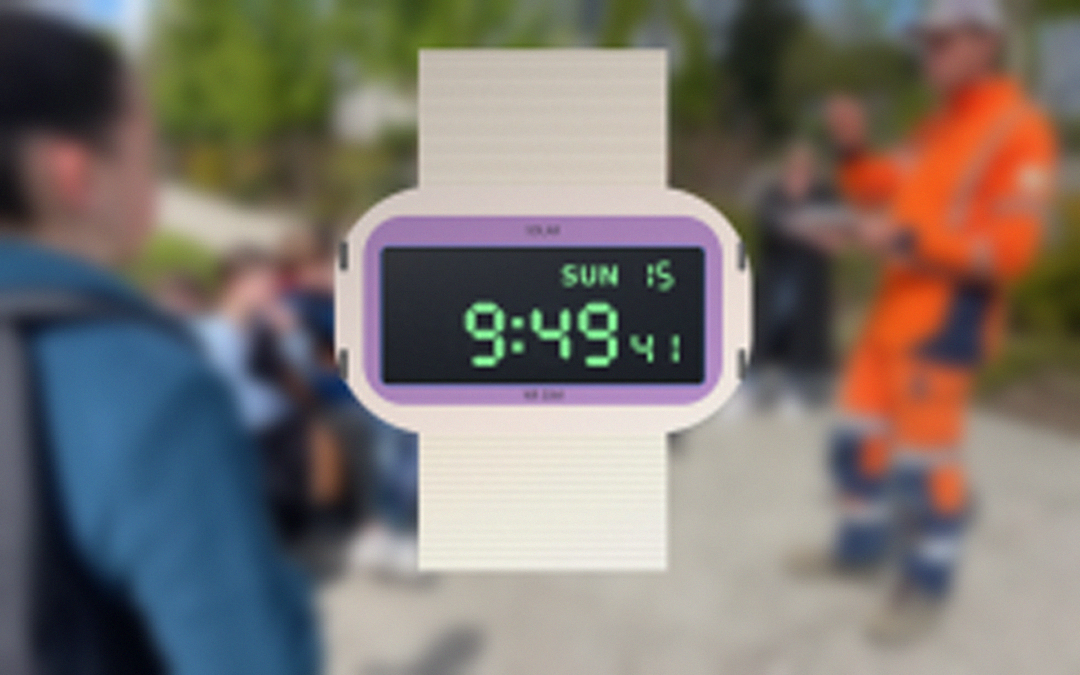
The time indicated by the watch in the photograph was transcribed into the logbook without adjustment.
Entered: 9:49:41
